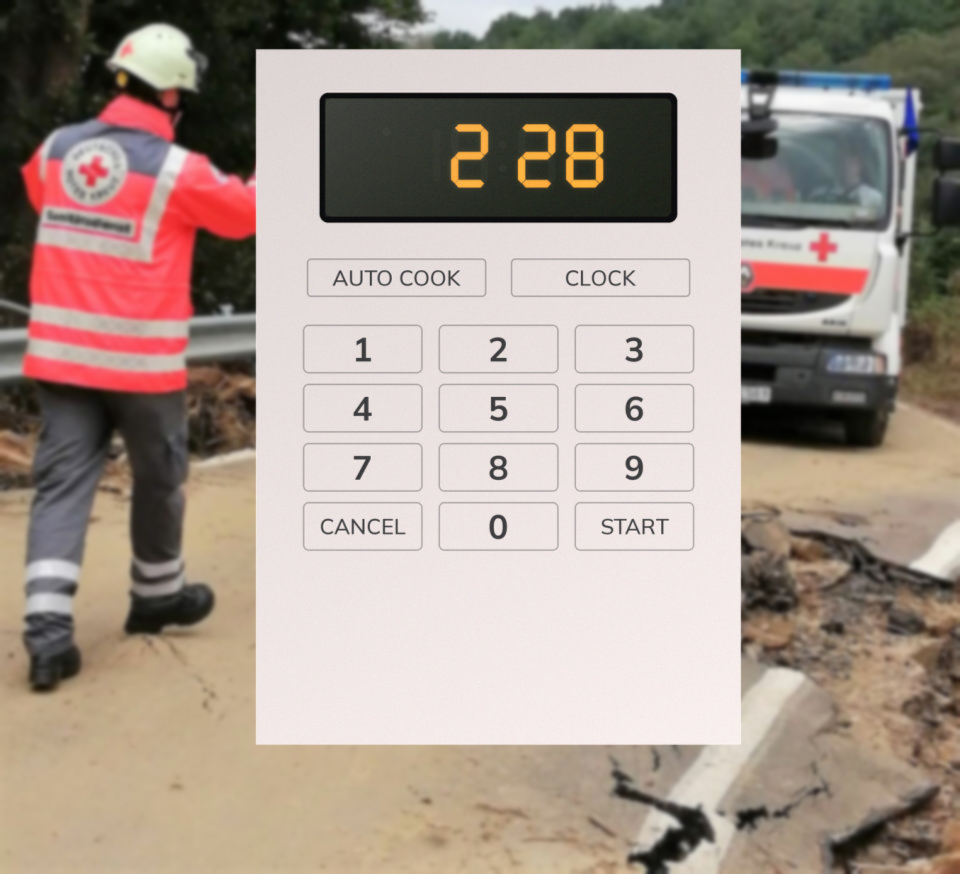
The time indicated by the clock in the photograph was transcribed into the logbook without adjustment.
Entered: 2:28
